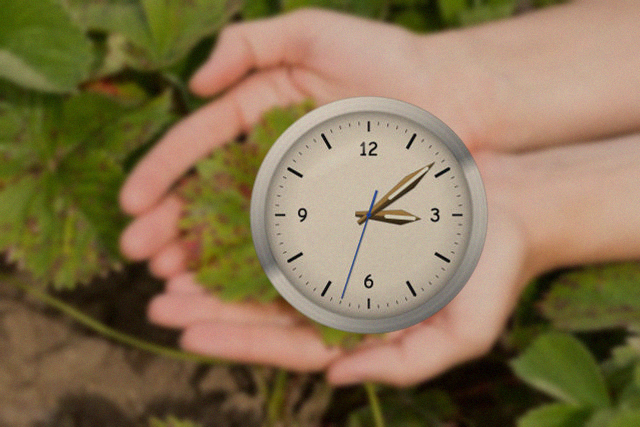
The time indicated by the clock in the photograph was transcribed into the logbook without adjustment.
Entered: 3:08:33
